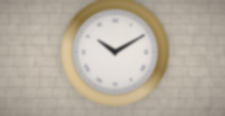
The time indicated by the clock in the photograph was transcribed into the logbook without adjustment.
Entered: 10:10
